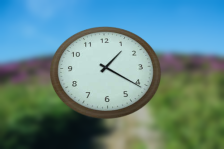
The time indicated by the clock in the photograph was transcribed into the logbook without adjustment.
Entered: 1:21
